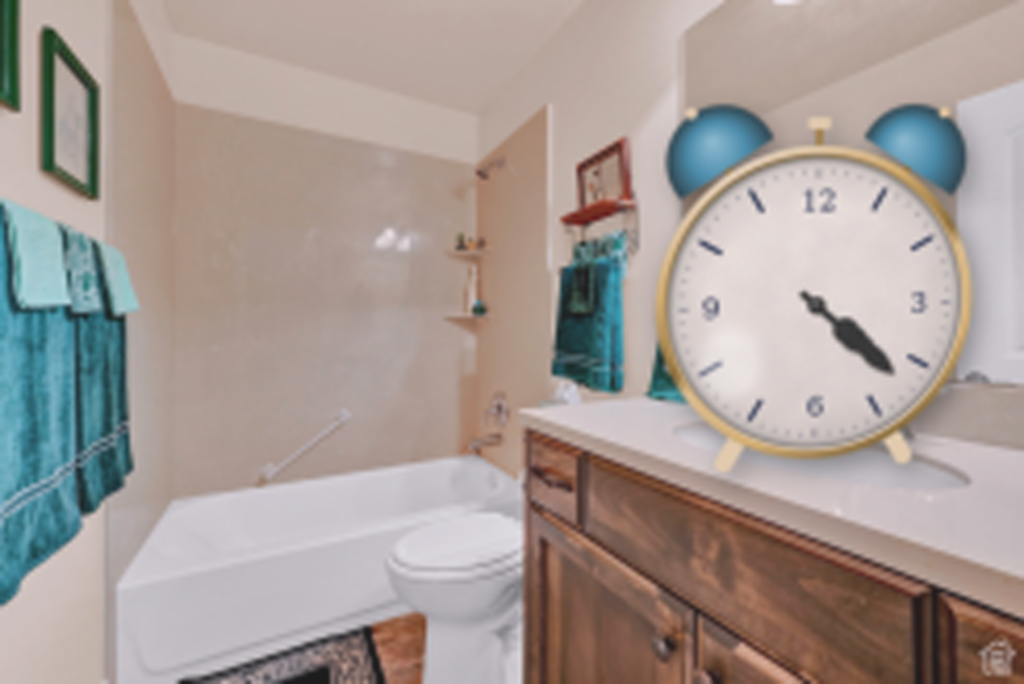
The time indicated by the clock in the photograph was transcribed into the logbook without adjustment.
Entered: 4:22
